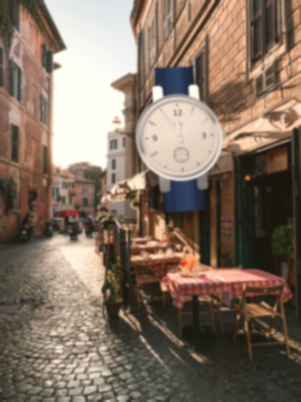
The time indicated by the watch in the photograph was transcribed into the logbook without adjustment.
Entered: 11:55
